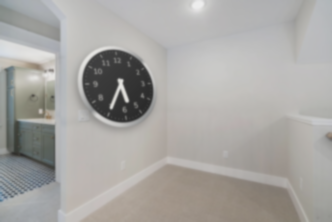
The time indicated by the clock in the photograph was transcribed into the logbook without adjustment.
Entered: 5:35
